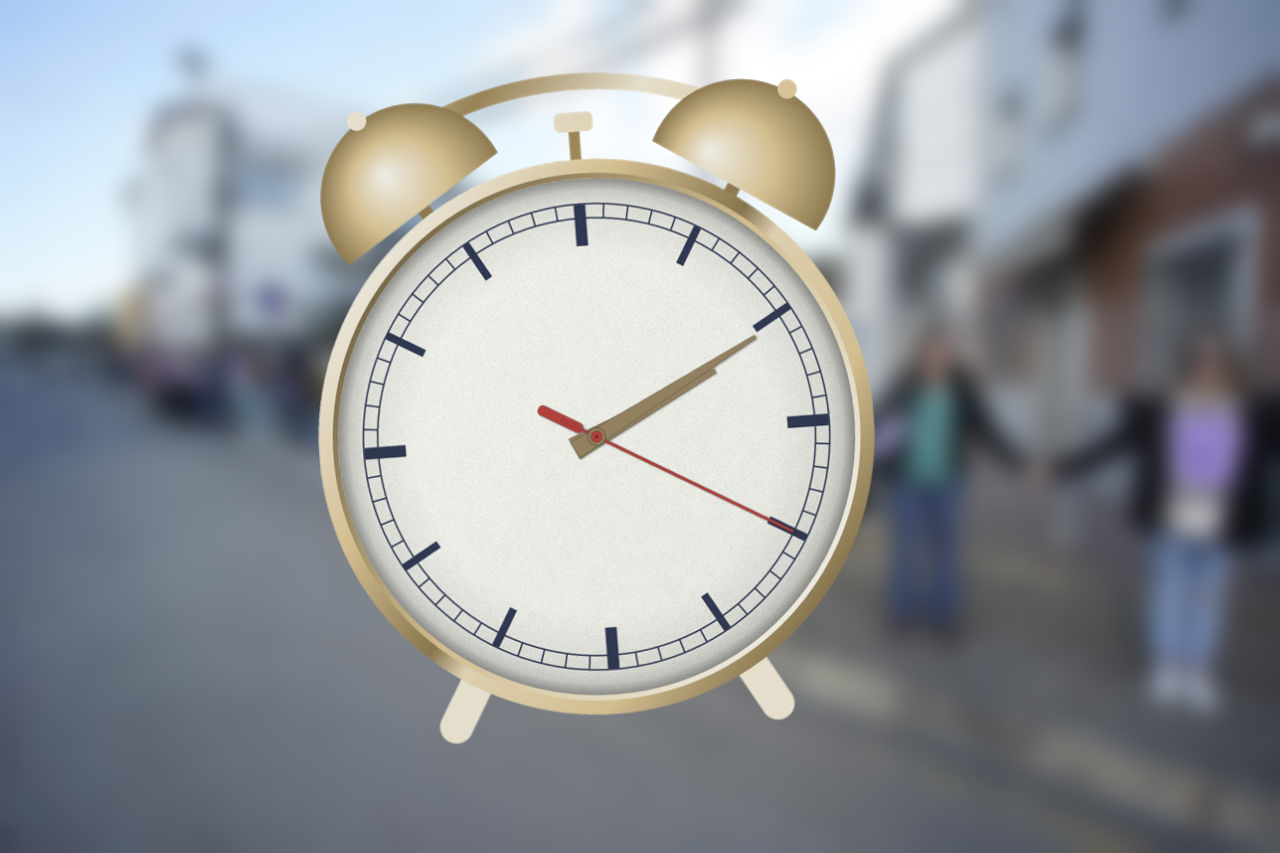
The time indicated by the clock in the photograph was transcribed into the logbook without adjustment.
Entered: 2:10:20
